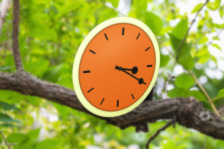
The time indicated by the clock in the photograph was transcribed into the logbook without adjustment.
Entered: 3:20
